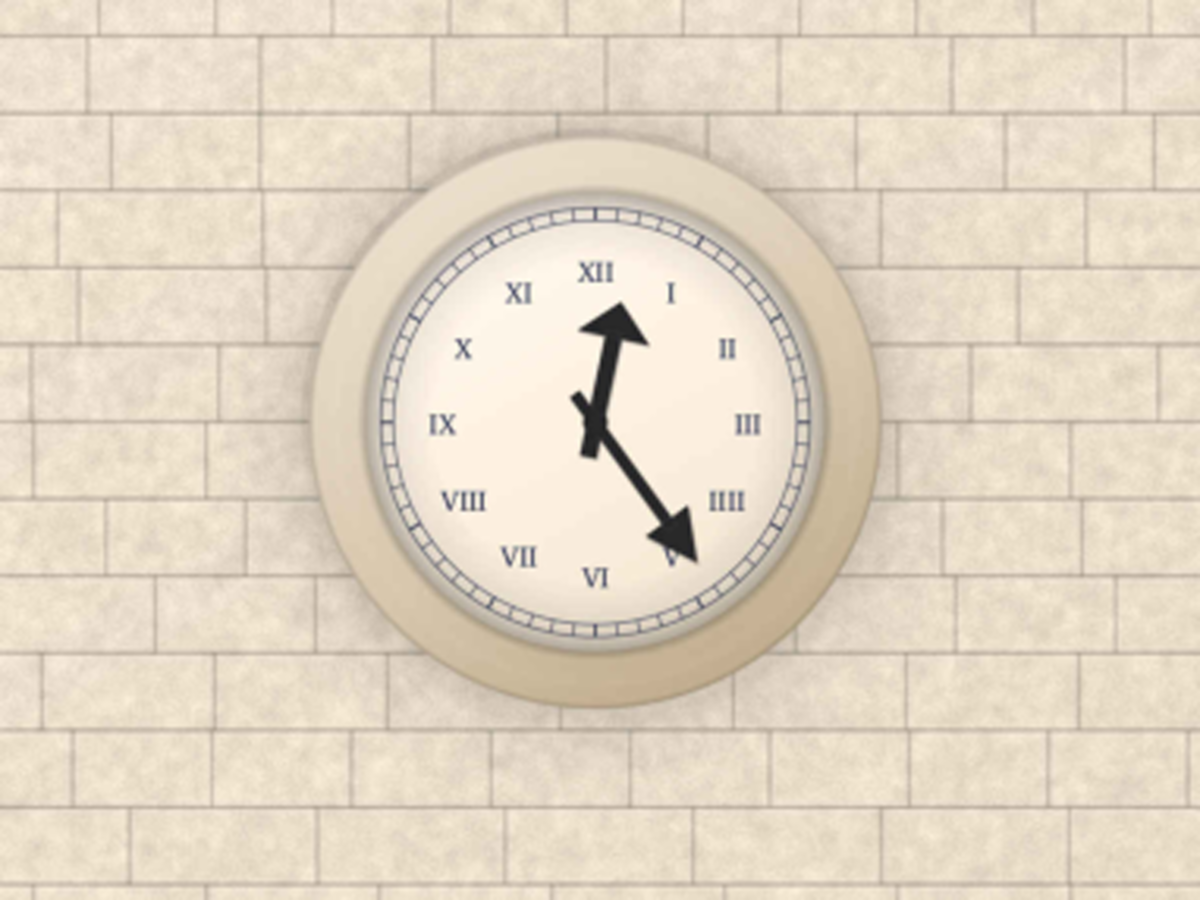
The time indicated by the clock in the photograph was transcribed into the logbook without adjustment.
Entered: 12:24
